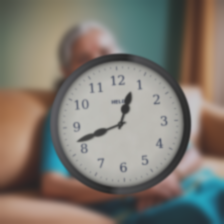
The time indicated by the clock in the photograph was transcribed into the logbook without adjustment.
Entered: 12:42
